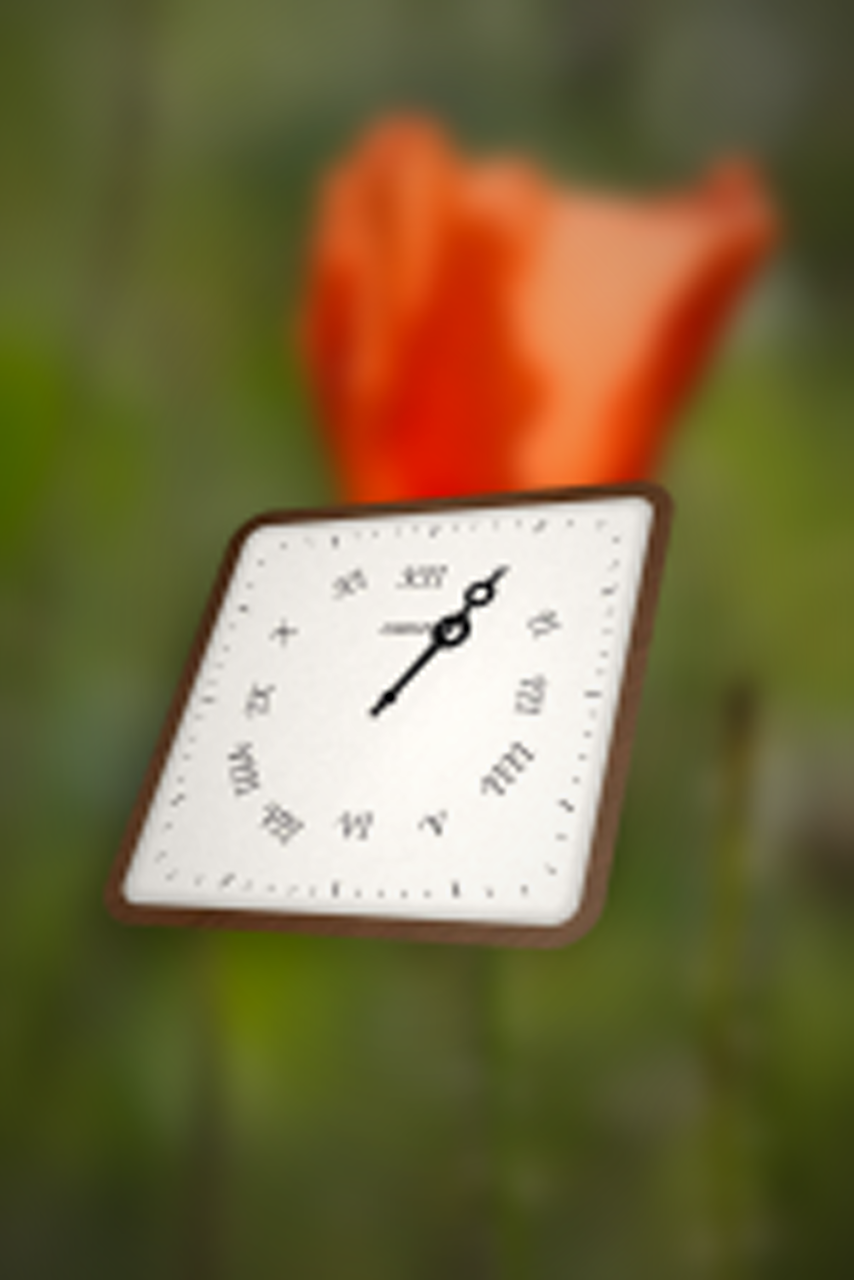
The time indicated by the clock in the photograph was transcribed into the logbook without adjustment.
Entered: 1:05
